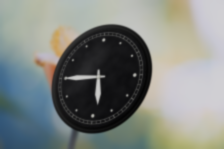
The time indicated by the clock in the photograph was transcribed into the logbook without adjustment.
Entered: 5:45
